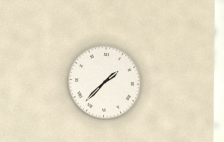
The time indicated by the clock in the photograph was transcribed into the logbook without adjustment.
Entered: 1:37
